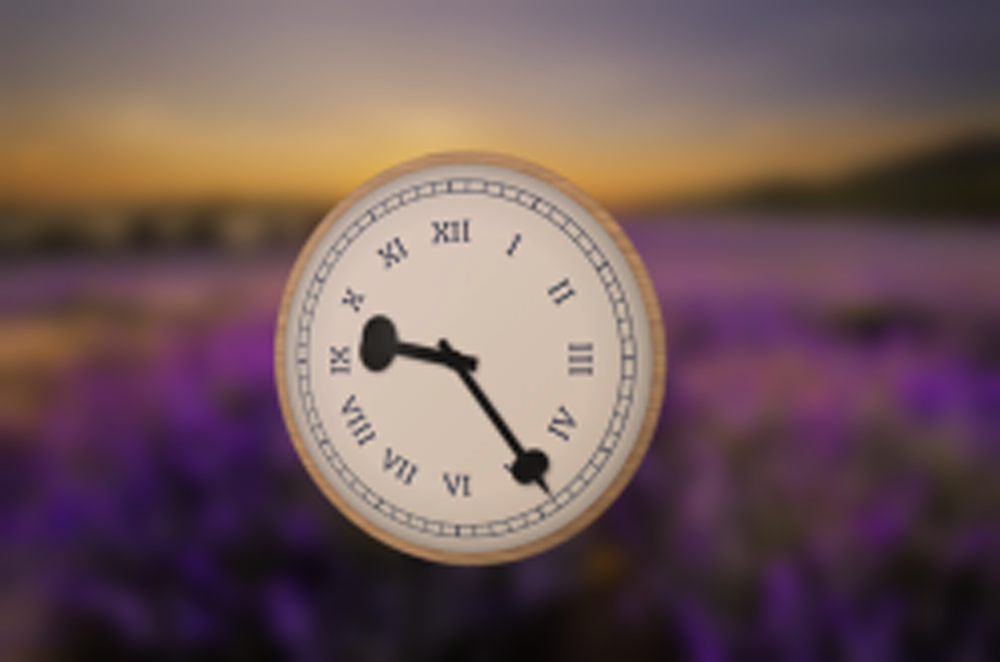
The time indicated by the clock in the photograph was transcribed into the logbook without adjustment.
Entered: 9:24
